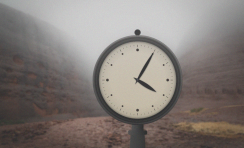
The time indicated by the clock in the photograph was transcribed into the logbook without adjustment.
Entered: 4:05
